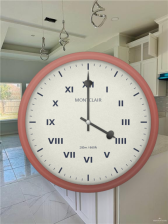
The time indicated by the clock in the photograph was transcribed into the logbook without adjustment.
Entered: 4:00
